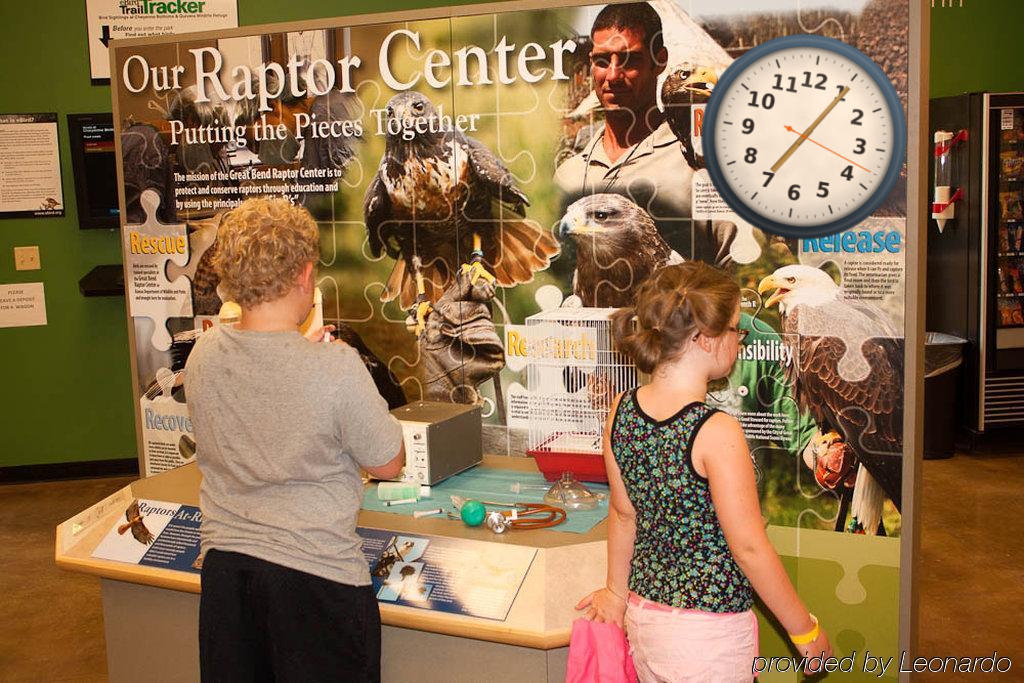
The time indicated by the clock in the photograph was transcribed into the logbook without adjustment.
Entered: 7:05:18
